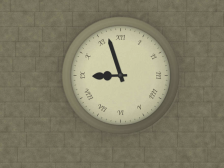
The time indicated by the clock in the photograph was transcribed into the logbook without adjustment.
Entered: 8:57
